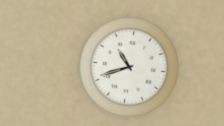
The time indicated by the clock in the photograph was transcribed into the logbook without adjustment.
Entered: 10:41
